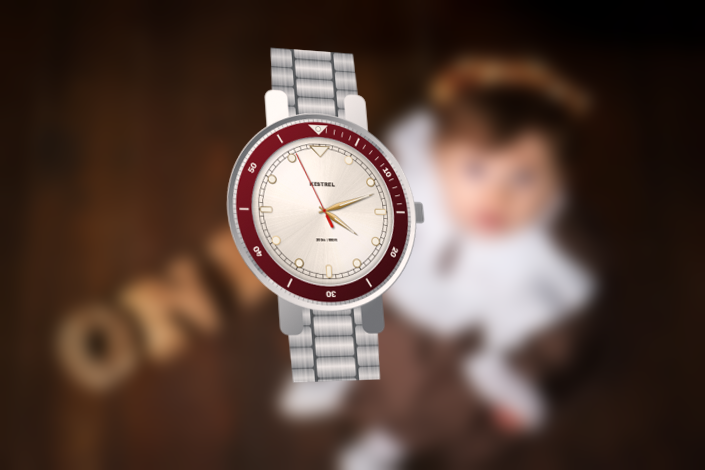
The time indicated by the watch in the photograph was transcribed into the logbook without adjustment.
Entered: 4:11:56
